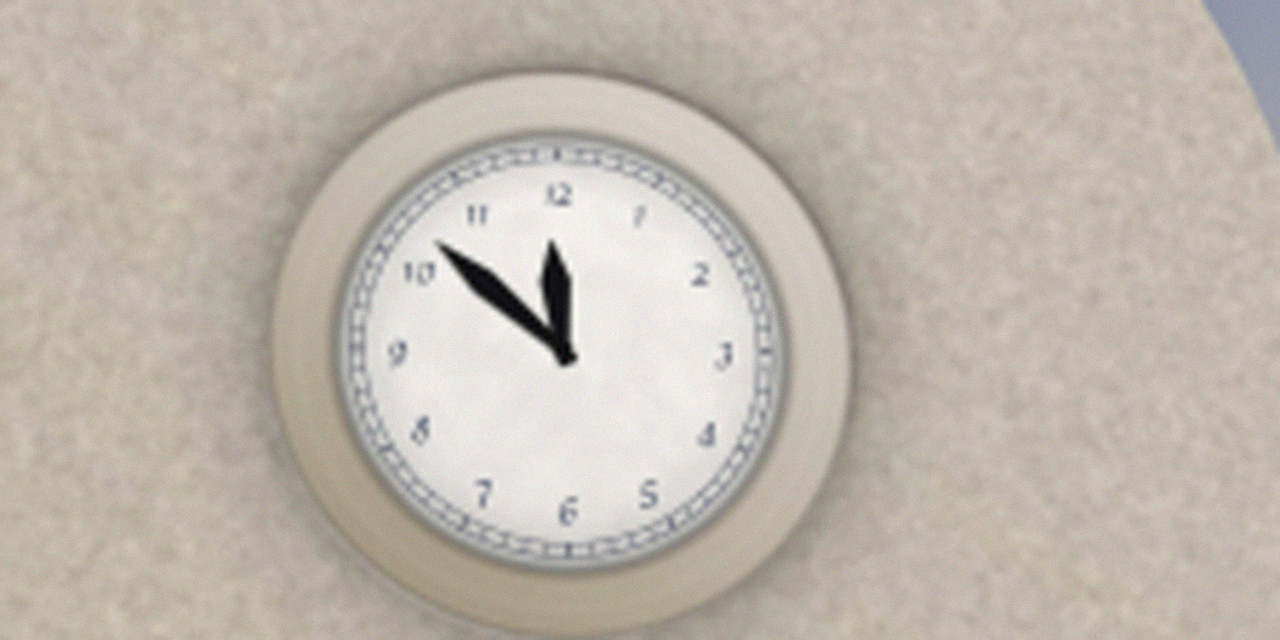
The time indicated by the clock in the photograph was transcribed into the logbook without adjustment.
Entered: 11:52
